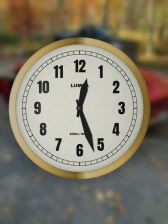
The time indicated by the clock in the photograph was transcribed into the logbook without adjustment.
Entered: 12:27
